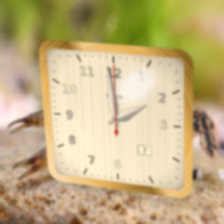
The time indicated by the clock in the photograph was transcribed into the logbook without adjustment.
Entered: 1:59:00
